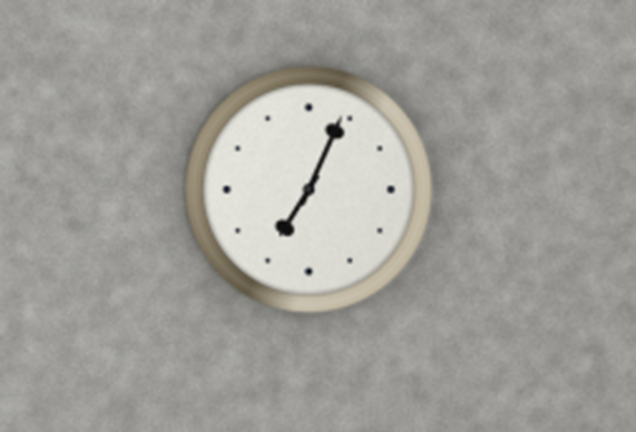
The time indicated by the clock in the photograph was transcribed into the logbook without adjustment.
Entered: 7:04
